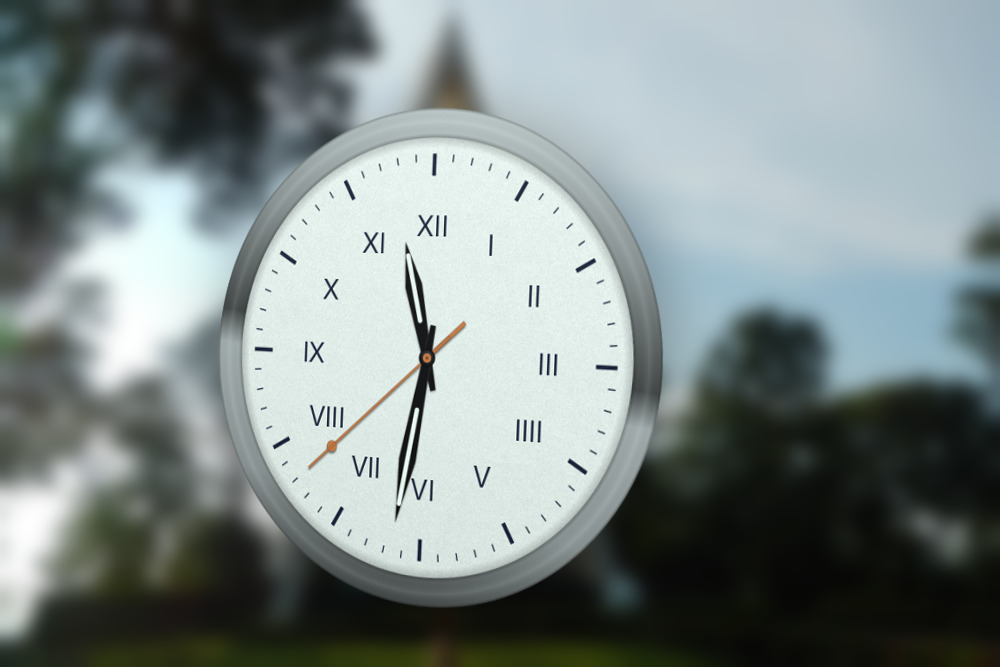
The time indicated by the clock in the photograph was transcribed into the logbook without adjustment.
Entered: 11:31:38
